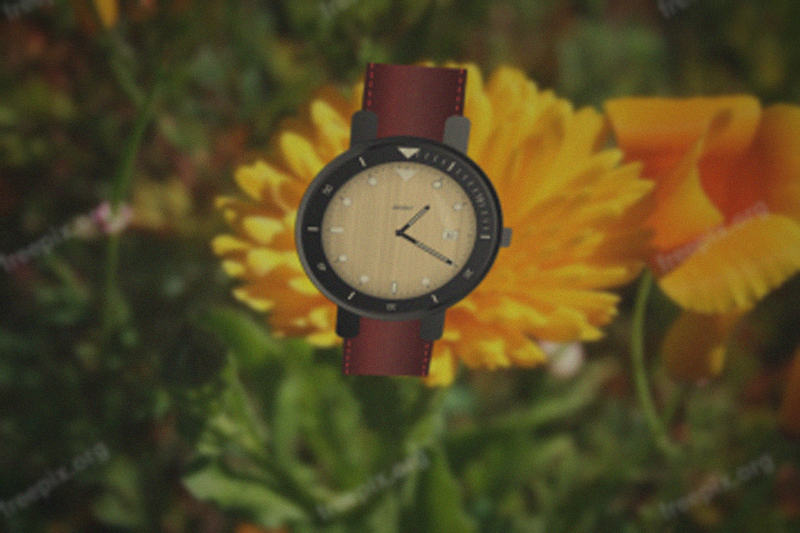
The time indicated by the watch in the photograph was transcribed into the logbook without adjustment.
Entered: 1:20
